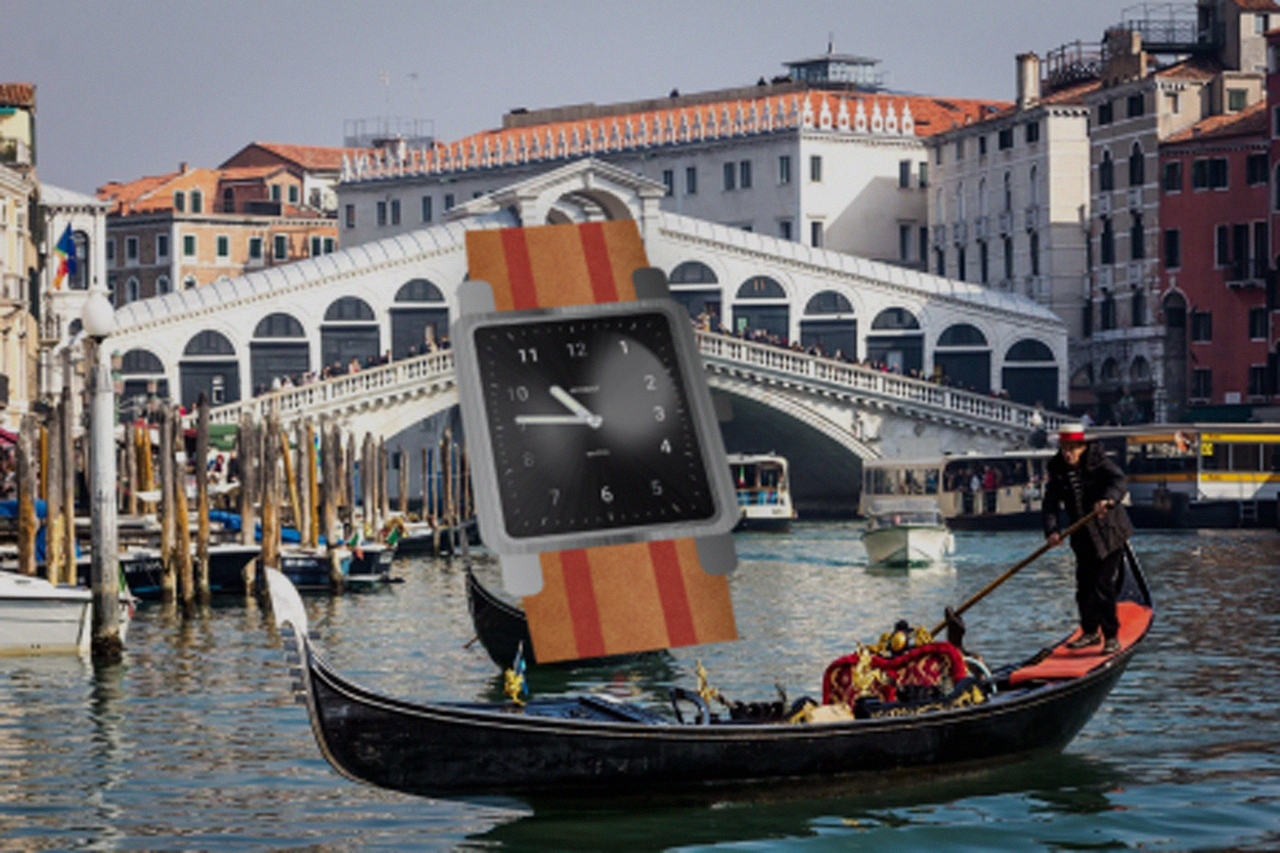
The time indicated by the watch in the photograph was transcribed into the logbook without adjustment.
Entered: 10:46
